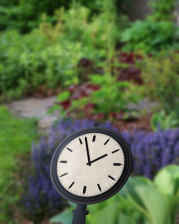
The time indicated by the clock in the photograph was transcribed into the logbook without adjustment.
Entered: 1:57
